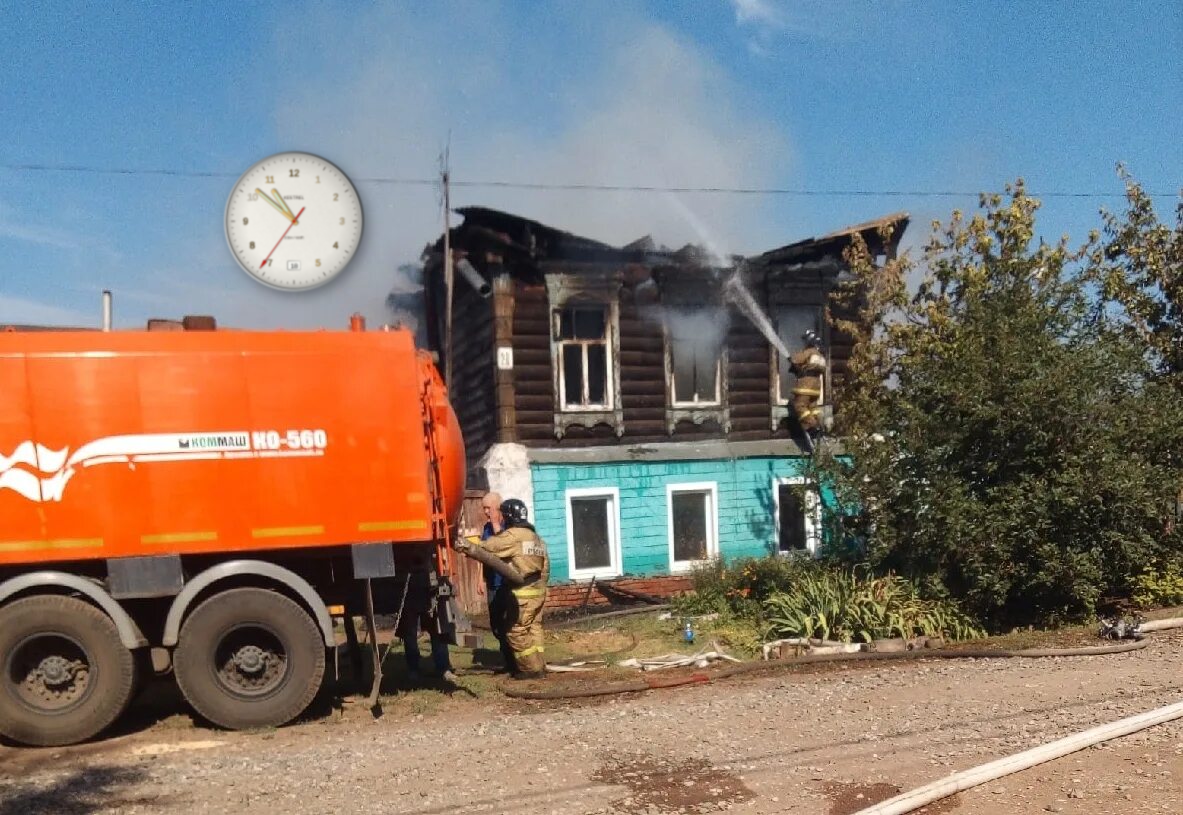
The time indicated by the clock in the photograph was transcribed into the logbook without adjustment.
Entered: 10:51:36
